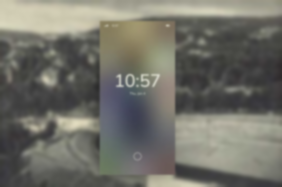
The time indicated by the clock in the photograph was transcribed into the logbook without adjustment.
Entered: 10:57
